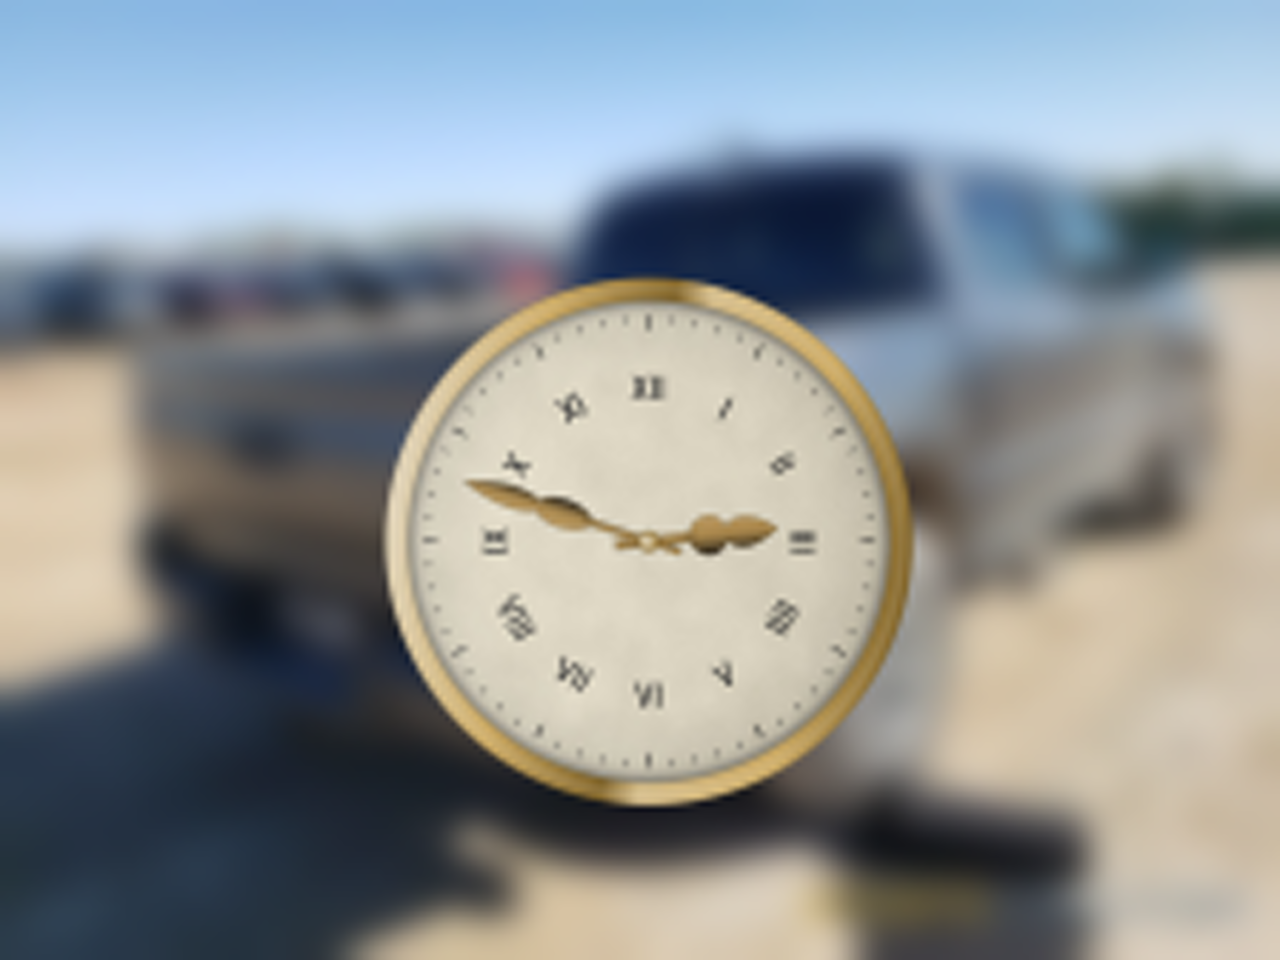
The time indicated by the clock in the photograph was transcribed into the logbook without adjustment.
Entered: 2:48
